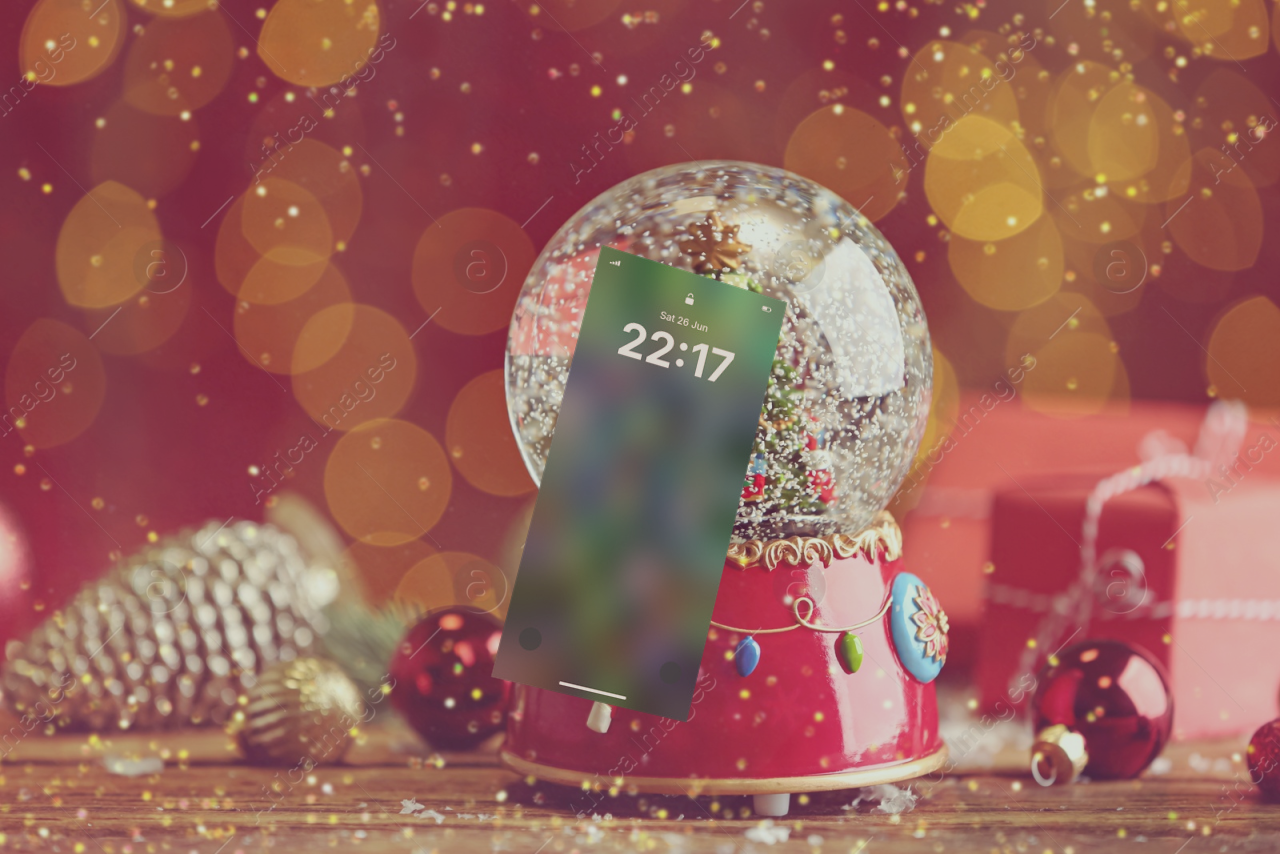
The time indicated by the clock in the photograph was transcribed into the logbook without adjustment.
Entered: 22:17
